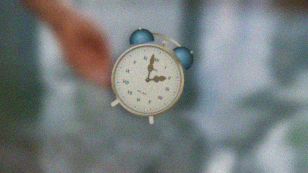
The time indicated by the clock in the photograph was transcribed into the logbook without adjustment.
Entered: 1:58
